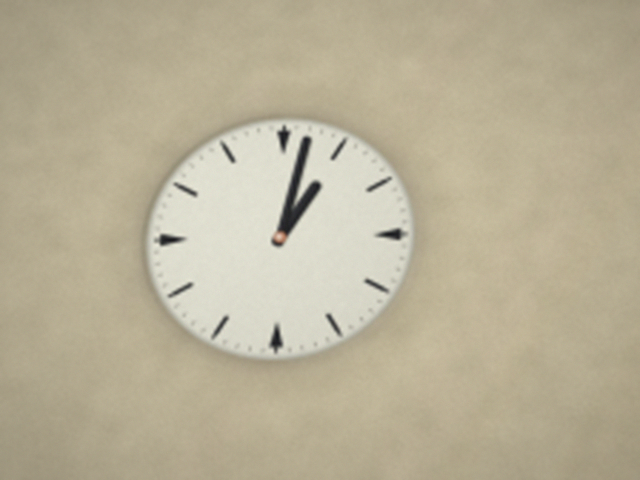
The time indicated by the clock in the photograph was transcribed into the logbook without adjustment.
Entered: 1:02
